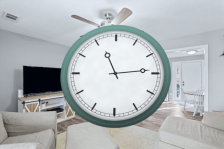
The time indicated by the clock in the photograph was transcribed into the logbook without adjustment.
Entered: 11:14
